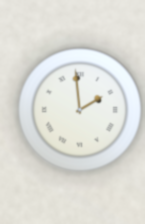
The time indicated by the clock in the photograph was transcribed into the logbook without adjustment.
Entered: 1:59
